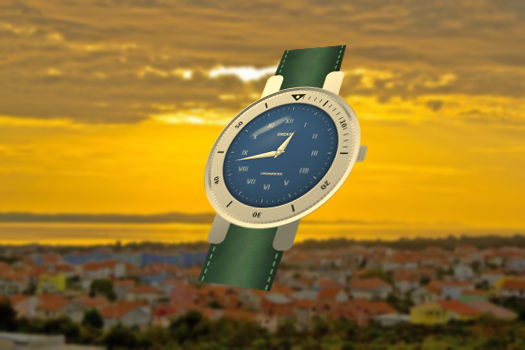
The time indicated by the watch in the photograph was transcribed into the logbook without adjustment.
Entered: 12:43
